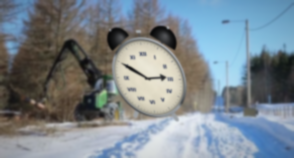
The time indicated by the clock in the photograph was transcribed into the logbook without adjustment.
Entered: 2:50
